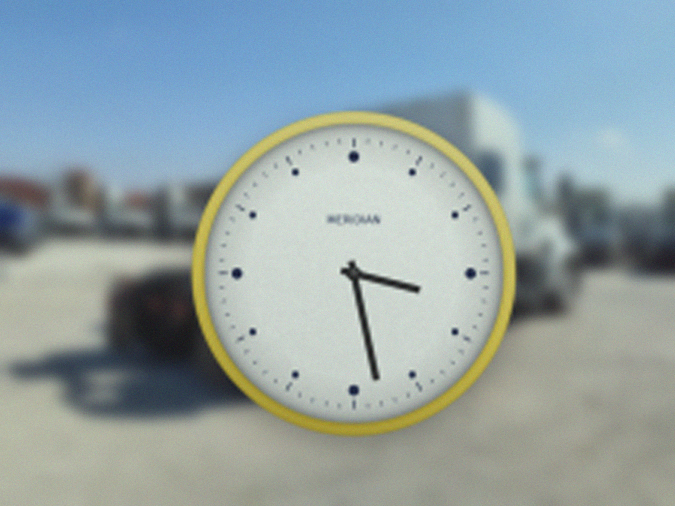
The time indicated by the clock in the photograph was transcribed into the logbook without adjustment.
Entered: 3:28
